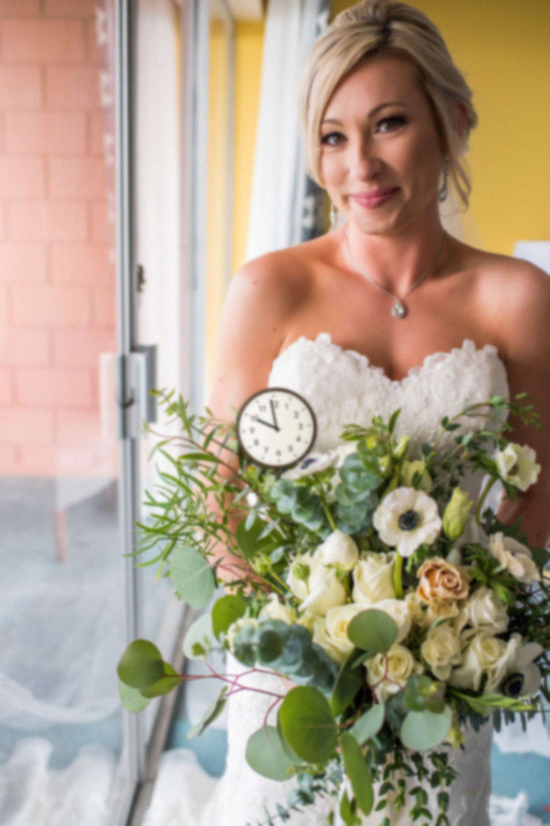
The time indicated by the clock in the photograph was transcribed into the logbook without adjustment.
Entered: 9:59
